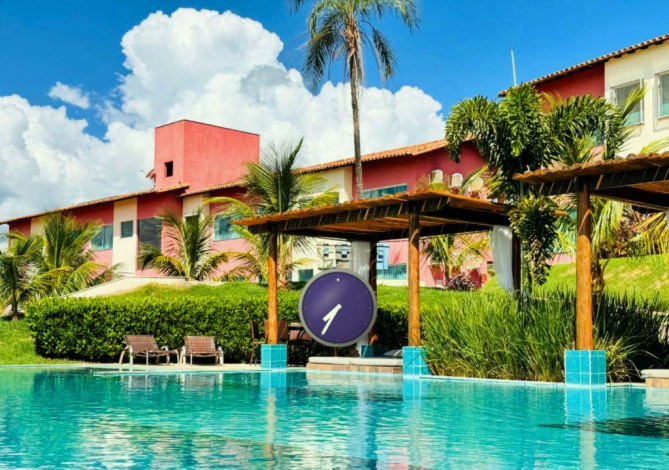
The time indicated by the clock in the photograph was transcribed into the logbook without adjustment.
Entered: 7:35
